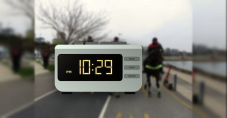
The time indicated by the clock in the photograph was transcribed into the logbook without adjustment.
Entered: 10:29
